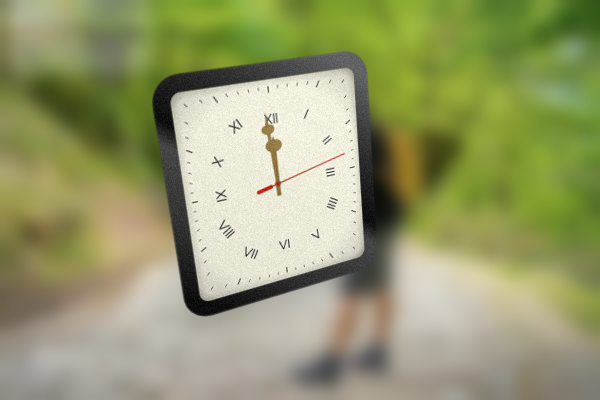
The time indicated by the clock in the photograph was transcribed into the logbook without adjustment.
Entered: 11:59:13
